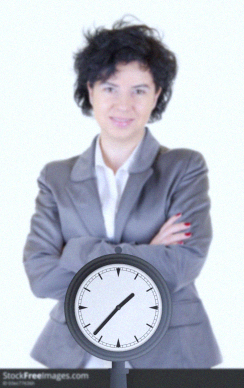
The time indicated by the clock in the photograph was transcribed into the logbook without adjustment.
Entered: 1:37
